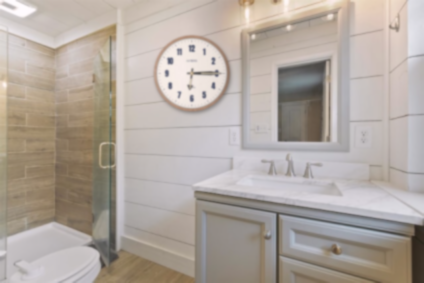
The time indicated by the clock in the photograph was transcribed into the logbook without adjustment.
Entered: 6:15
